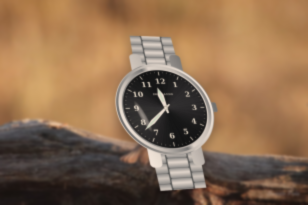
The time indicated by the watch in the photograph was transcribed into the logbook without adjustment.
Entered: 11:38
